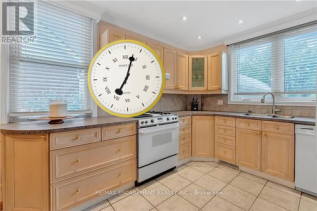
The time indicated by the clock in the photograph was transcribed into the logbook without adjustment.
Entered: 7:03
